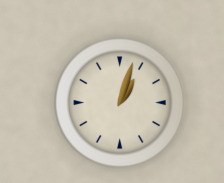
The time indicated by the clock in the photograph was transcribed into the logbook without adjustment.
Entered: 1:03
